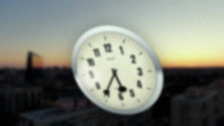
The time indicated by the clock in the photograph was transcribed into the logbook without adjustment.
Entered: 5:36
